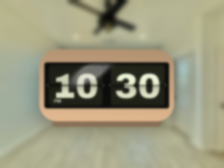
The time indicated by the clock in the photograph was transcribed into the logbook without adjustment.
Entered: 10:30
